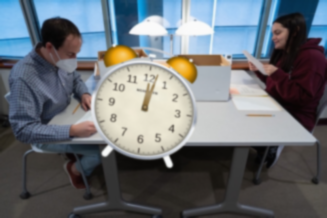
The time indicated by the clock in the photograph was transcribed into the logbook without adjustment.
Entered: 12:02
